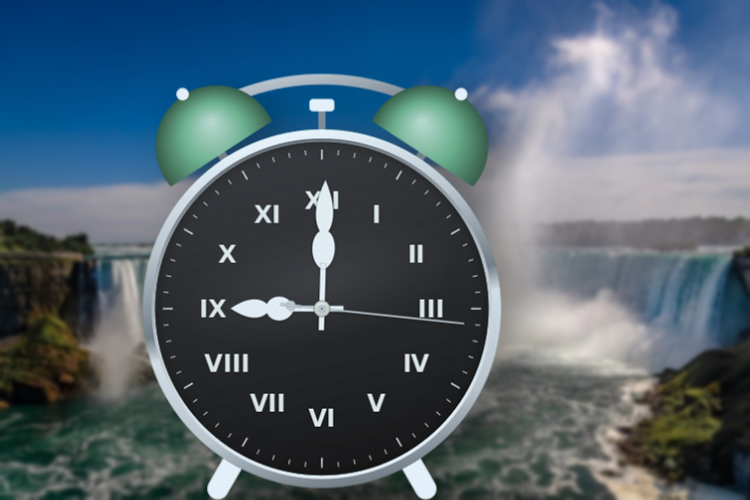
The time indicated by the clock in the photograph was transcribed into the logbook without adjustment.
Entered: 9:00:16
